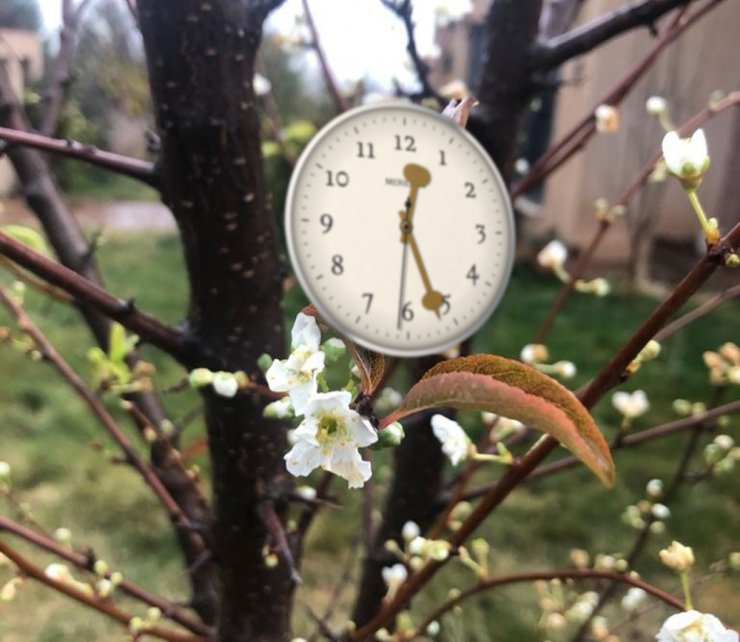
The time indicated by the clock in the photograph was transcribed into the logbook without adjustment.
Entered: 12:26:31
